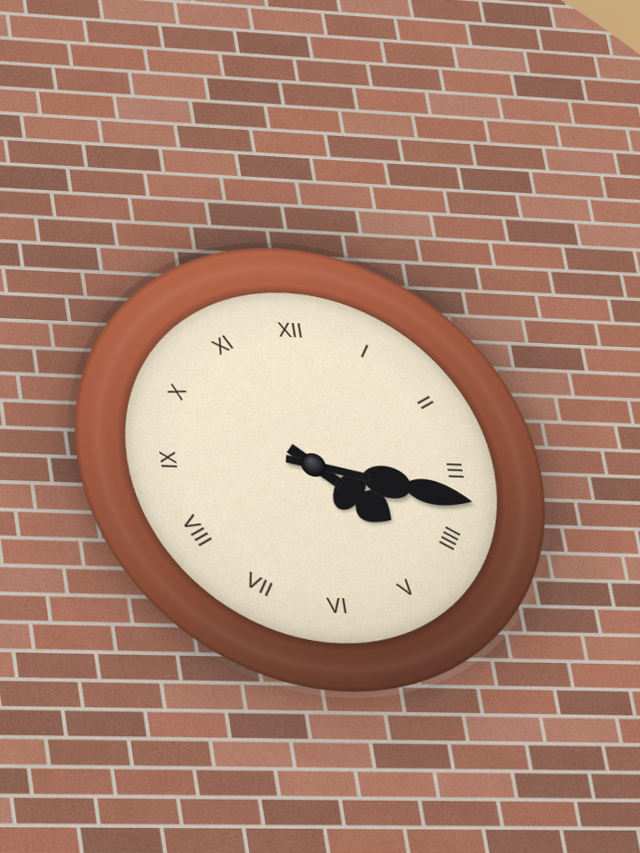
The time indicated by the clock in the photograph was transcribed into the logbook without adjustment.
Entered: 4:17
